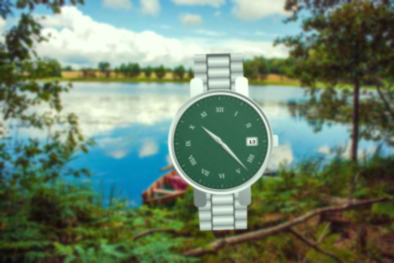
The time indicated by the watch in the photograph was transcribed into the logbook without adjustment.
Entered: 10:23
